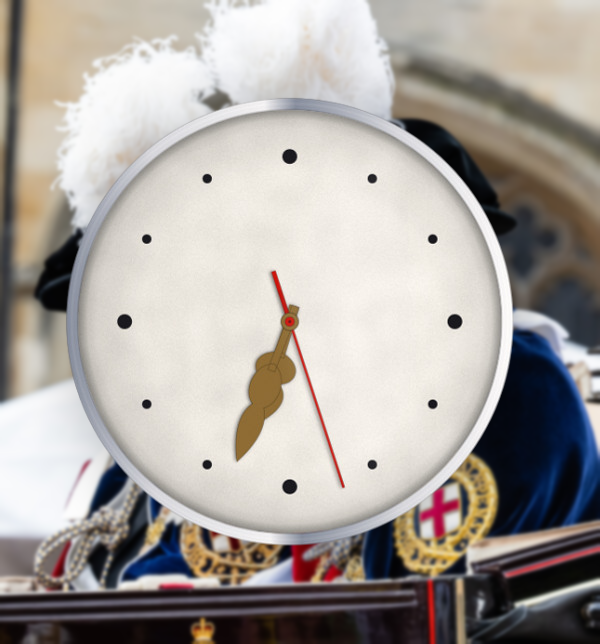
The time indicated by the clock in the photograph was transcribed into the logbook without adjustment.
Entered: 6:33:27
